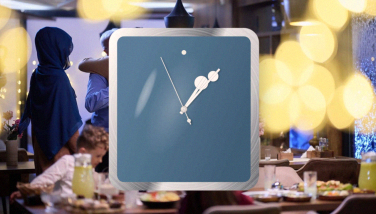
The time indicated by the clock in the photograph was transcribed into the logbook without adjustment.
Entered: 1:06:56
